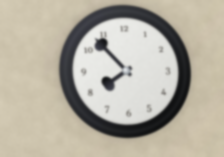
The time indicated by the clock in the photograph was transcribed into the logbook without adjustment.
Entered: 7:53
